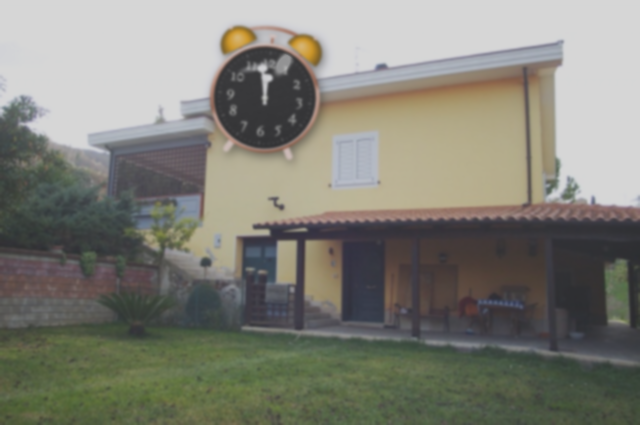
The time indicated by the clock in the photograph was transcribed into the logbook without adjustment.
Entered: 11:58
